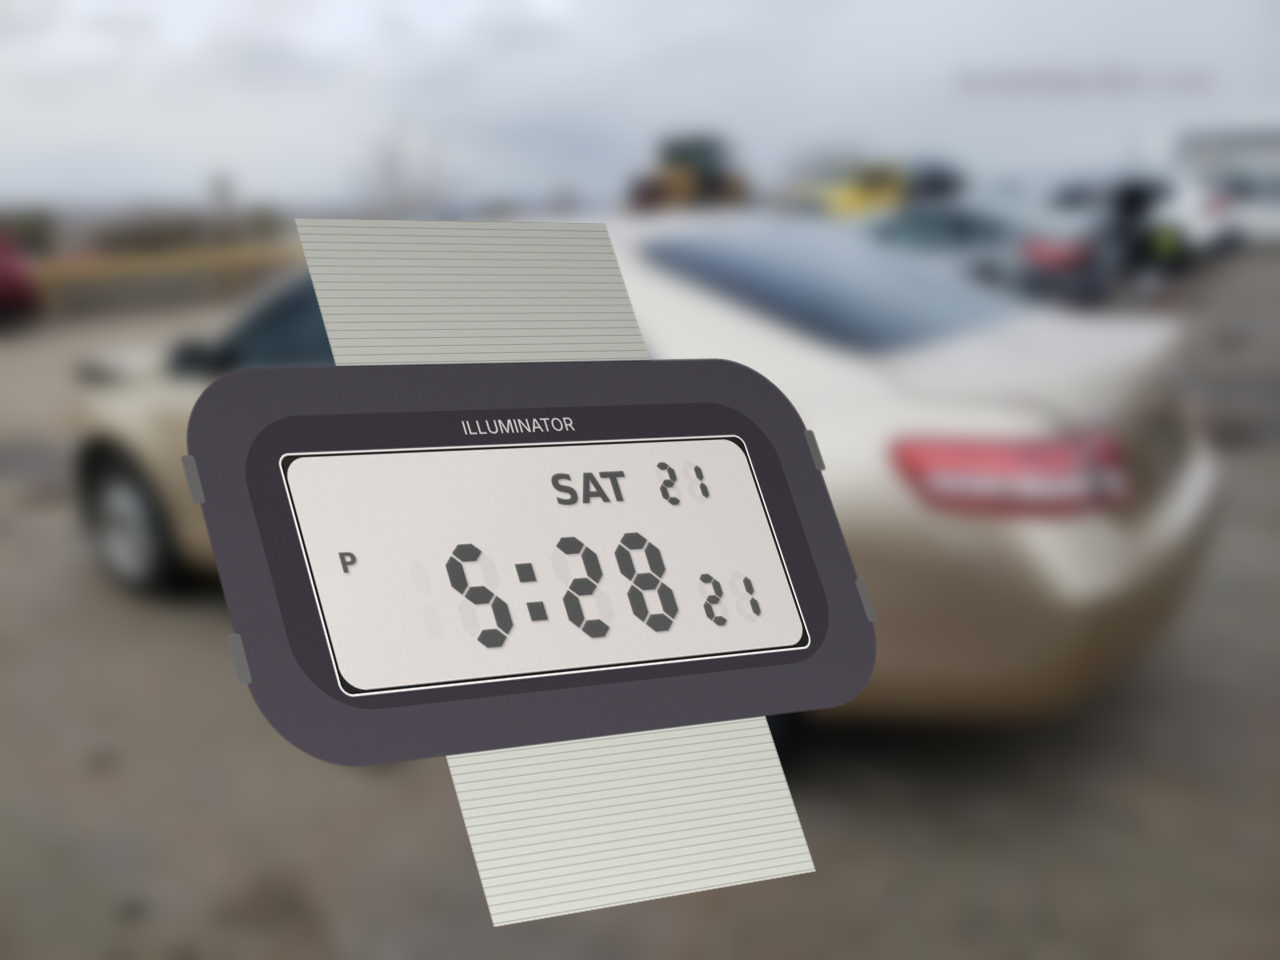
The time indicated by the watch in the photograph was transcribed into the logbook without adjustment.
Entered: 5:28:21
